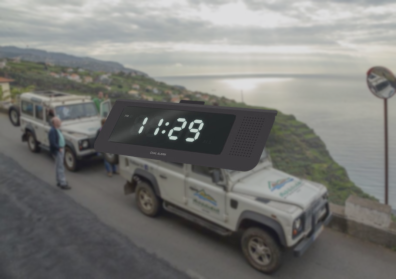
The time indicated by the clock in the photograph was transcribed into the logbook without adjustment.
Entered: 11:29
